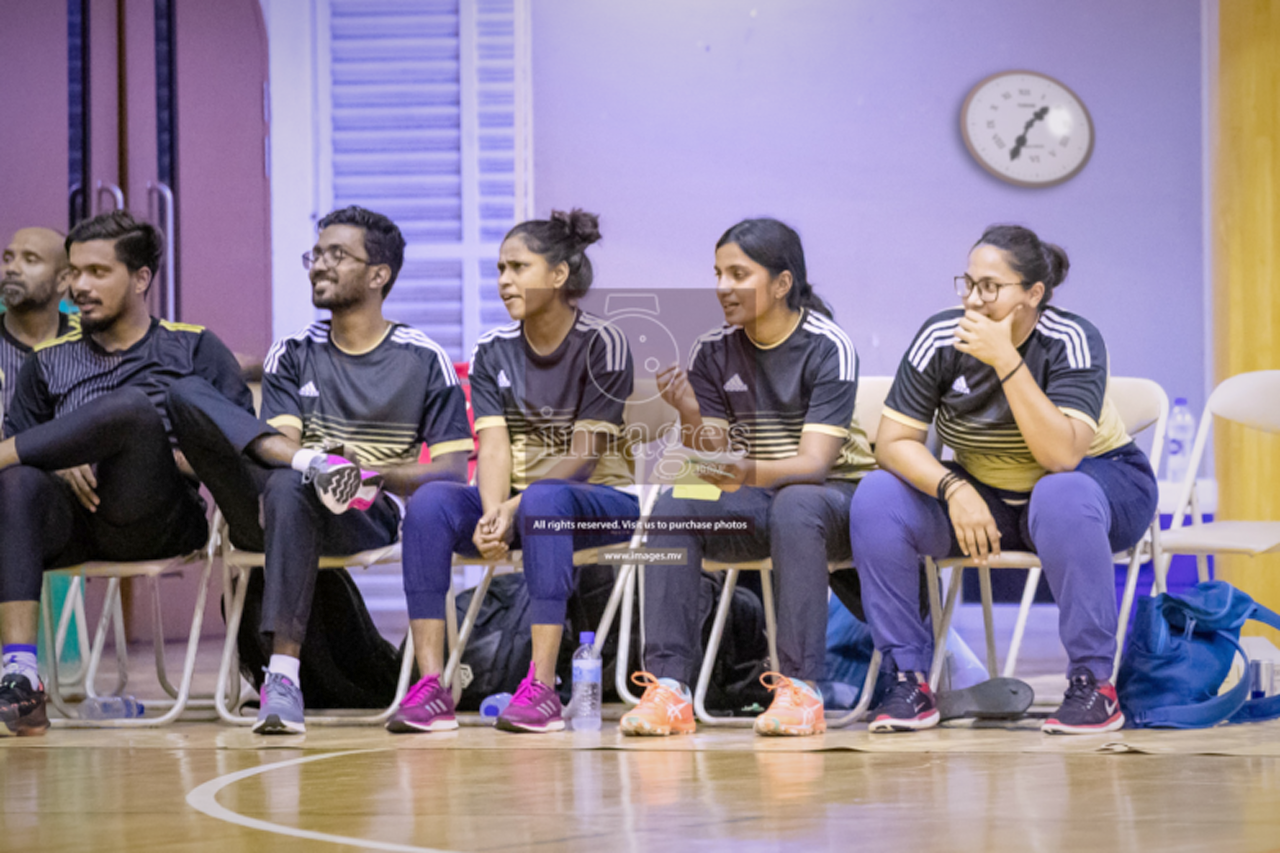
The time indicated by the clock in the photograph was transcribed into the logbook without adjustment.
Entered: 1:35
